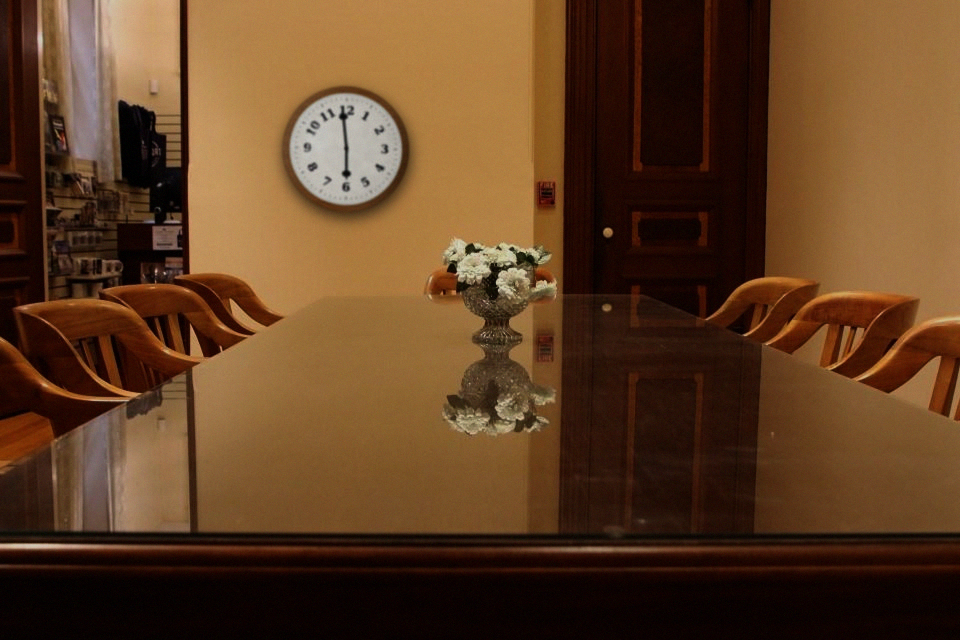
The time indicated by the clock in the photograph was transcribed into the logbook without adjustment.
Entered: 5:59
